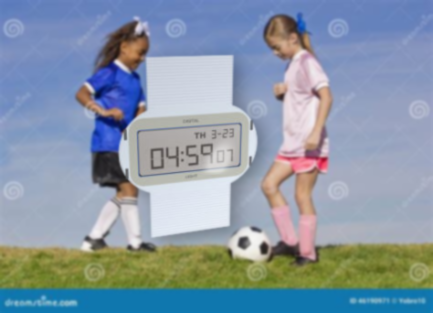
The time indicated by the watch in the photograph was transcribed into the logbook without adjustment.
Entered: 4:59:07
